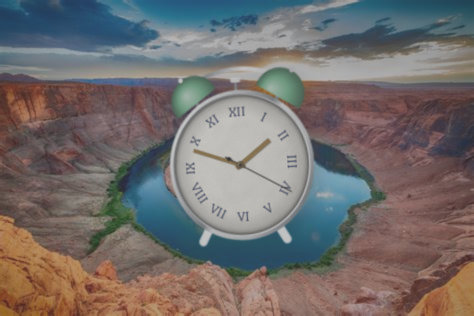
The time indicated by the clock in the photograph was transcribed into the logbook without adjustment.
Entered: 1:48:20
